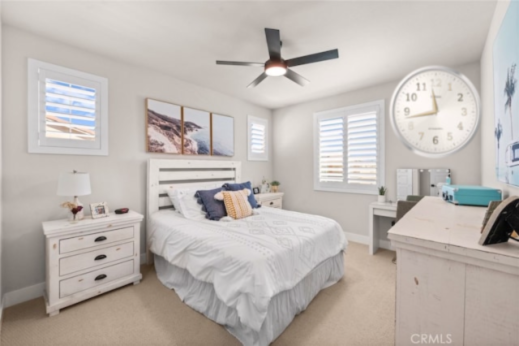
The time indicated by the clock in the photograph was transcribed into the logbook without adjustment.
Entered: 11:43
